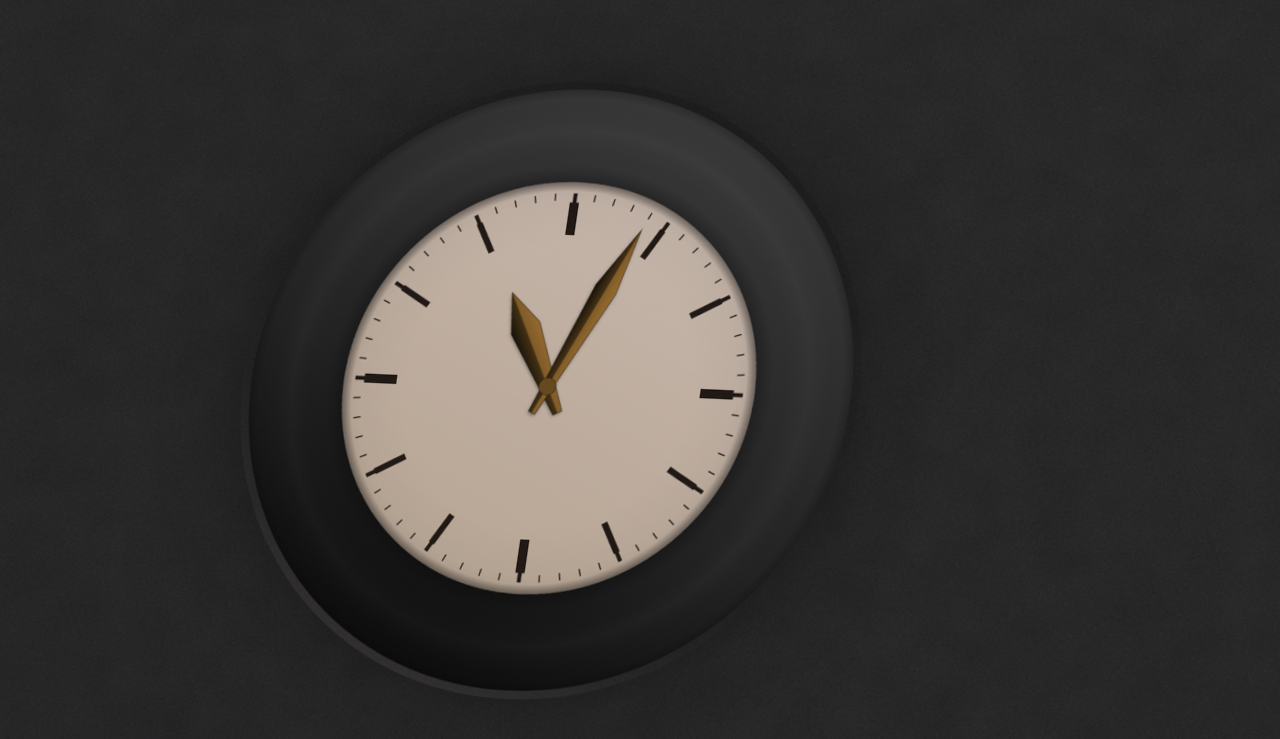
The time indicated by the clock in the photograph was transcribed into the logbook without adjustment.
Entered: 11:04
